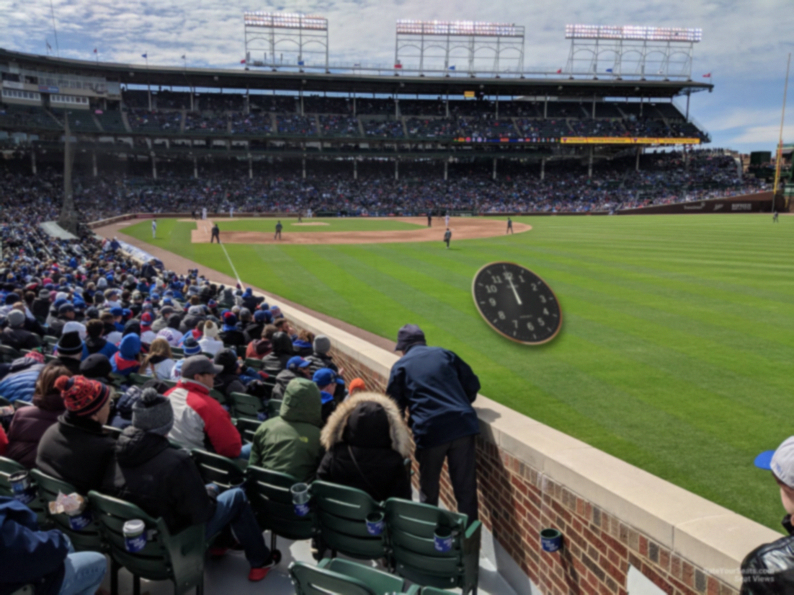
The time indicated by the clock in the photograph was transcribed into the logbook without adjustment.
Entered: 12:00
